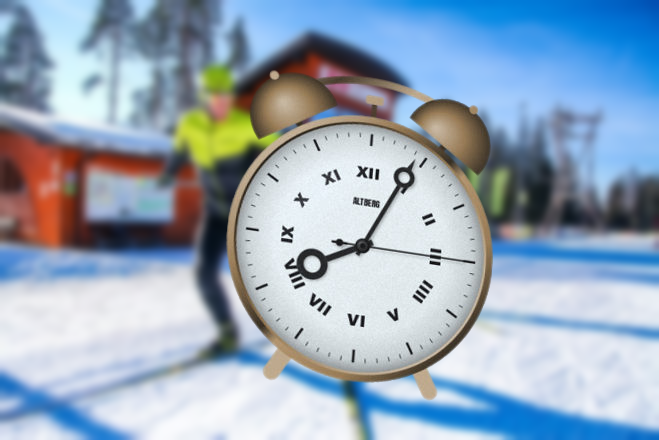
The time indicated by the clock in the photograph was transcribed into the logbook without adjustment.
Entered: 8:04:15
